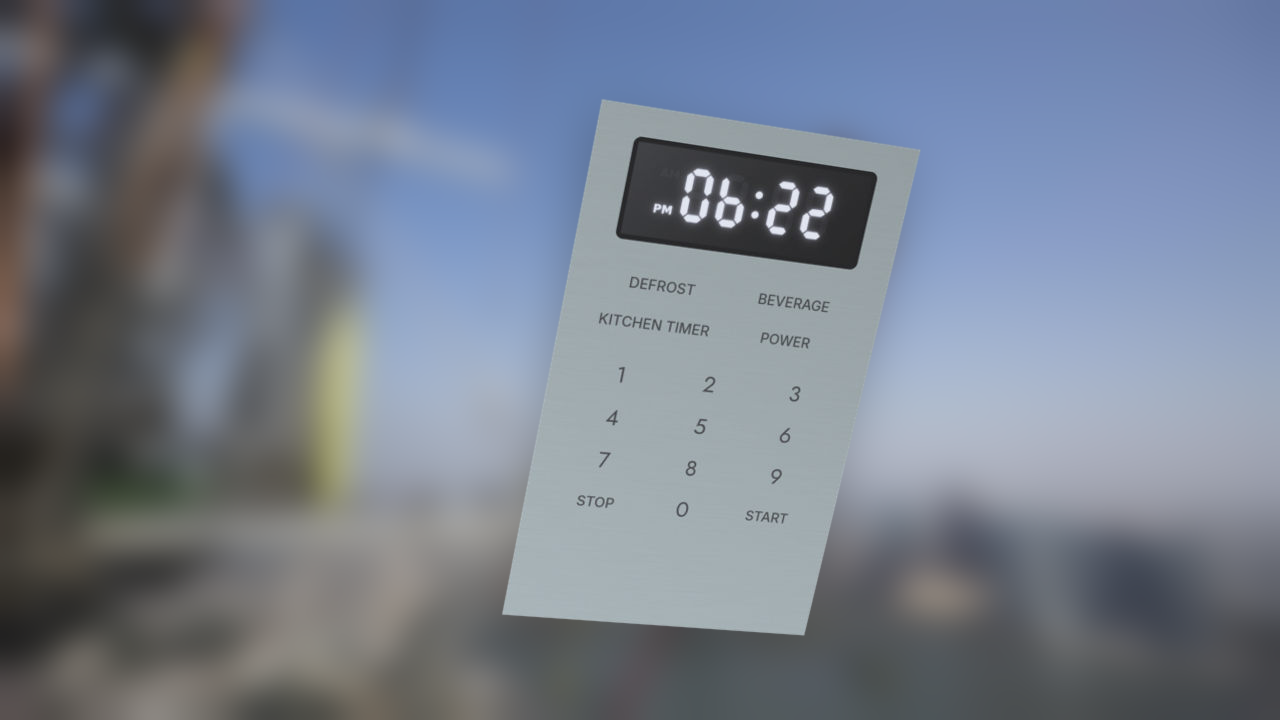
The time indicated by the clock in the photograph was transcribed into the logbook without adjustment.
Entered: 6:22
